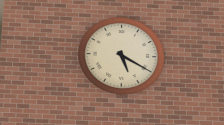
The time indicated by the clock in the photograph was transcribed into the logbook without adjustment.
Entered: 5:20
